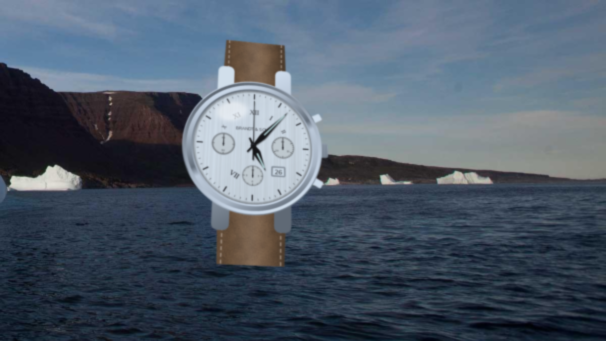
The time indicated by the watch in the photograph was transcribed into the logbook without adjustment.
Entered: 5:07
